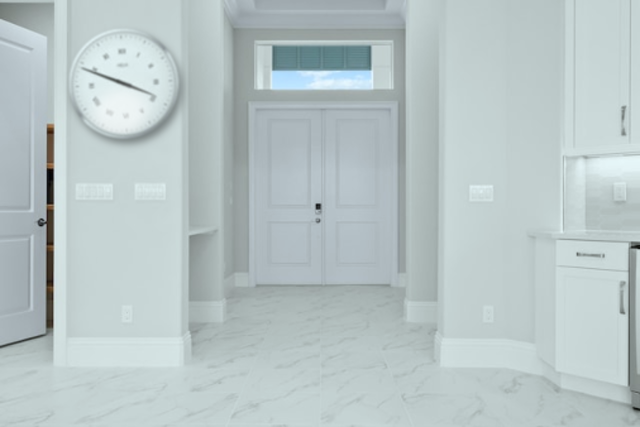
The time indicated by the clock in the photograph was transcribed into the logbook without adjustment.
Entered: 3:49
